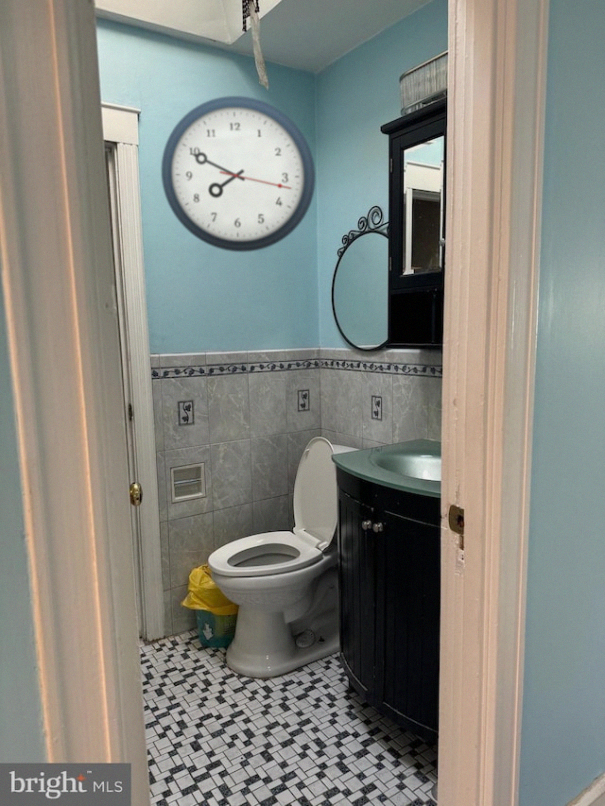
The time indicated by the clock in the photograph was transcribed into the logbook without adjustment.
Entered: 7:49:17
